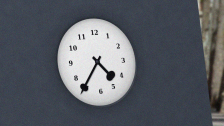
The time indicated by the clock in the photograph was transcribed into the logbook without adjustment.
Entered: 4:36
